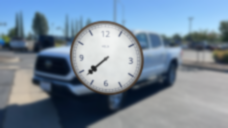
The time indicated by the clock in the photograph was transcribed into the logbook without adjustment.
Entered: 7:38
